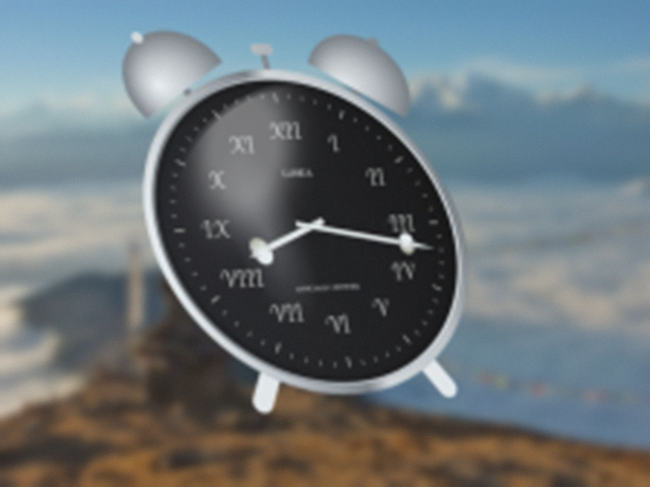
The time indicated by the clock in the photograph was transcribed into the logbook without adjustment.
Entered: 8:17
